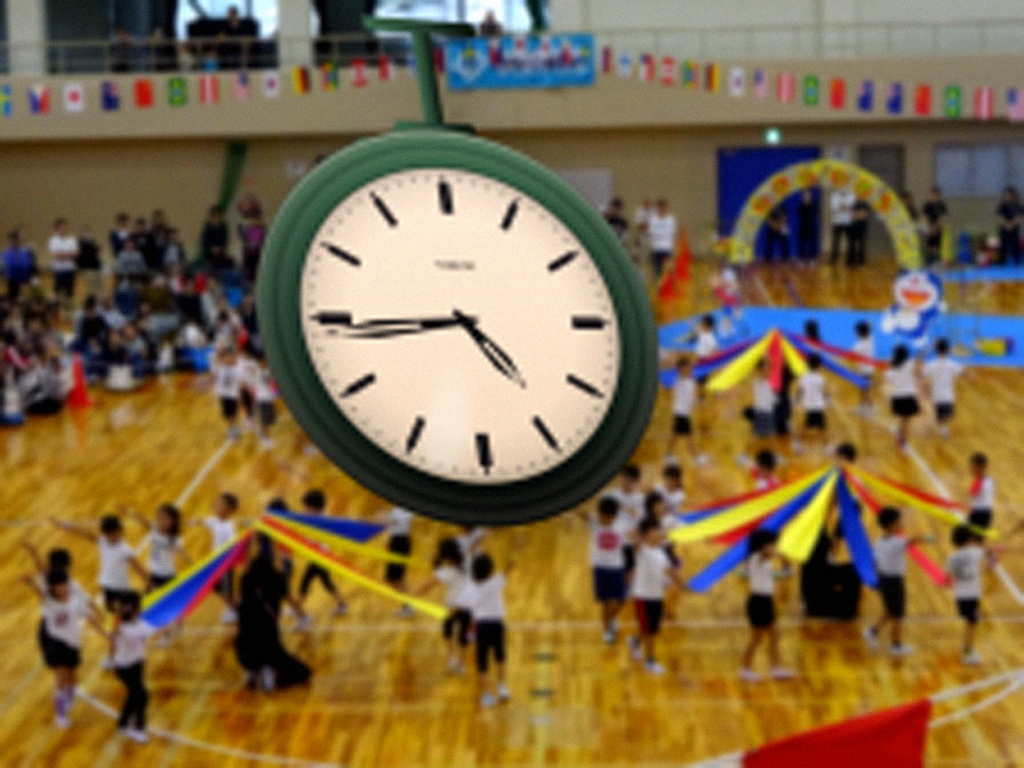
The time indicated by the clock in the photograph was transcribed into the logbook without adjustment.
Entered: 4:44
